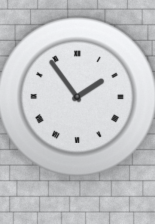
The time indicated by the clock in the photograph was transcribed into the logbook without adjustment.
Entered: 1:54
